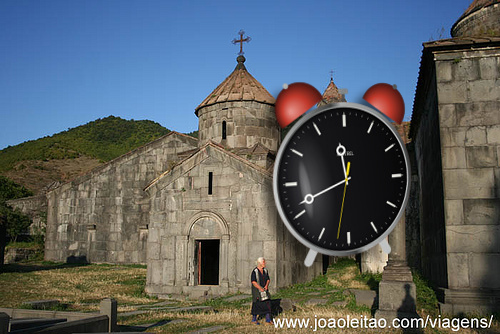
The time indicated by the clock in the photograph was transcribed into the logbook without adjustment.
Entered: 11:41:32
